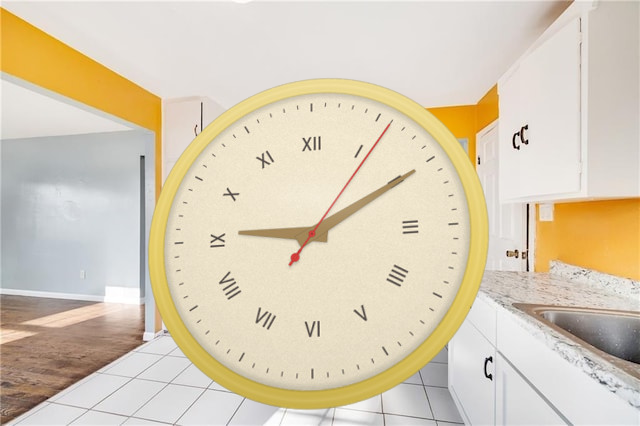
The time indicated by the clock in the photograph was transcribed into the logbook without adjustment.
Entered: 9:10:06
